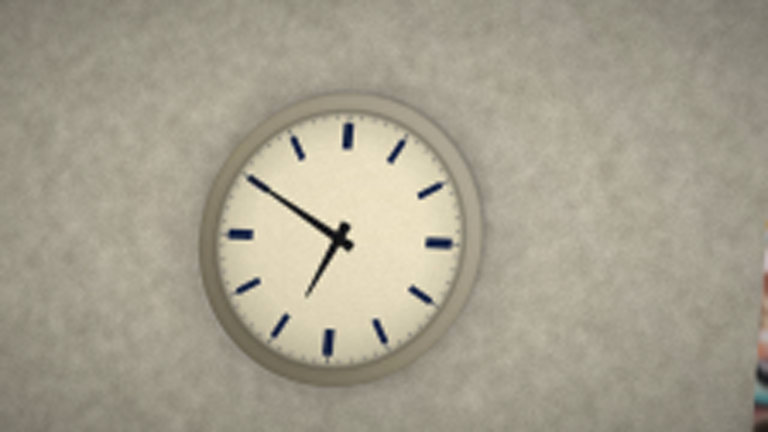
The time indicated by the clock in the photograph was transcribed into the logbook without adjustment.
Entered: 6:50
